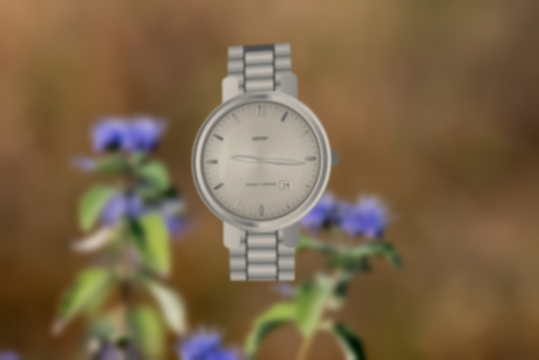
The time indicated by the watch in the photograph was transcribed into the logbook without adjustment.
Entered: 9:16
